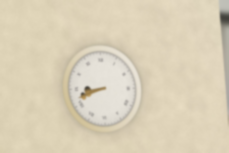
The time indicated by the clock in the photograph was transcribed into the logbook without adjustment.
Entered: 8:42
